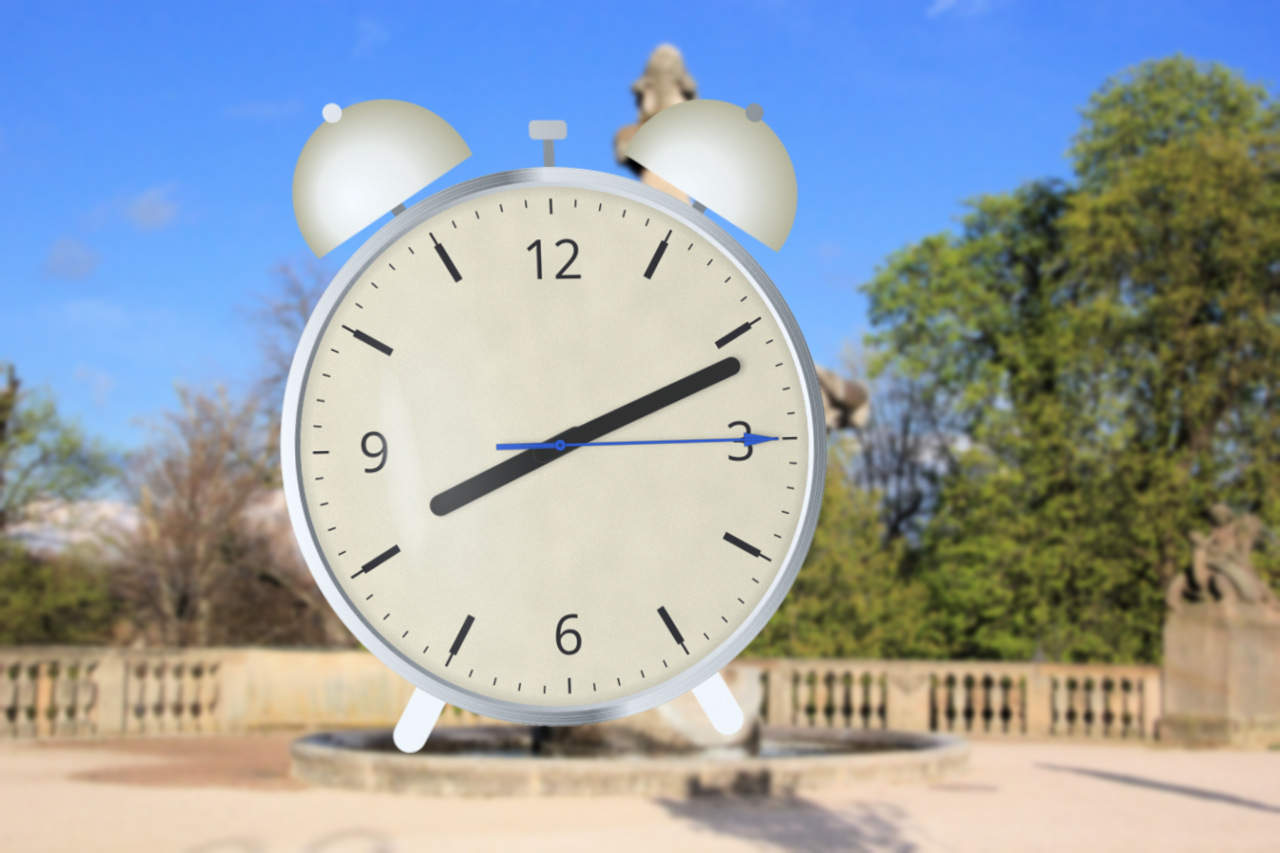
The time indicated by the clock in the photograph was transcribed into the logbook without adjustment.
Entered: 8:11:15
